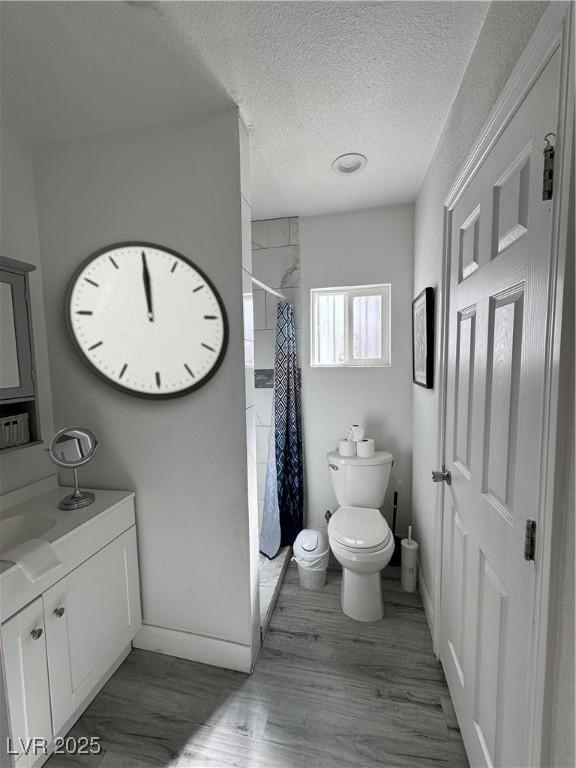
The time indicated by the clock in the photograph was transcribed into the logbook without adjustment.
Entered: 12:00
